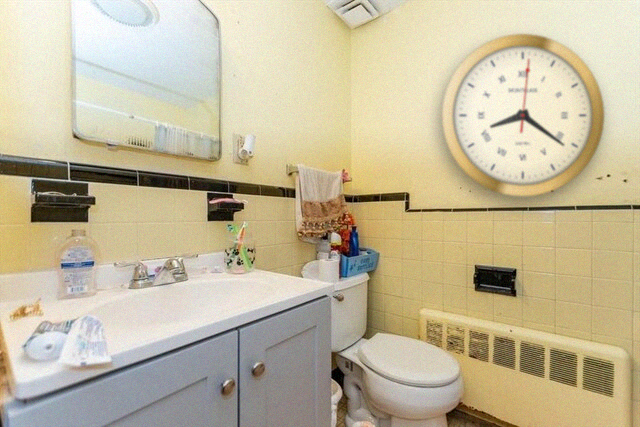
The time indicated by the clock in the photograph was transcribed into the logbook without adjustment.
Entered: 8:21:01
